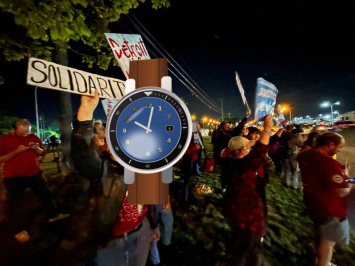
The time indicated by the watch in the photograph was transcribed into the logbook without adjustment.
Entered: 10:02
